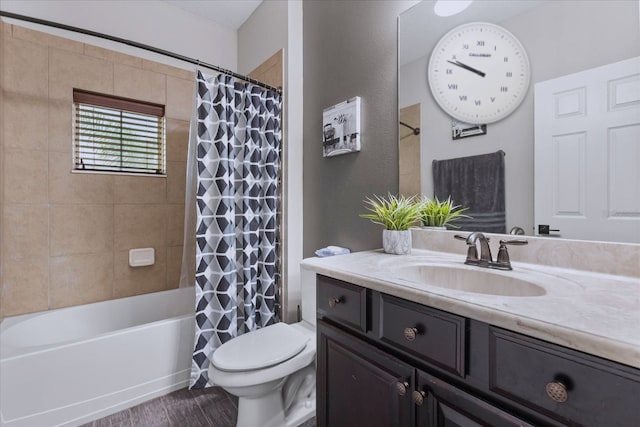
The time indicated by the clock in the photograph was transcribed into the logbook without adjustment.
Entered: 9:48
